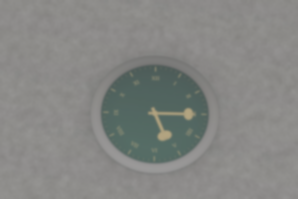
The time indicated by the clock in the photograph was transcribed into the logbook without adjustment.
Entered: 5:15
